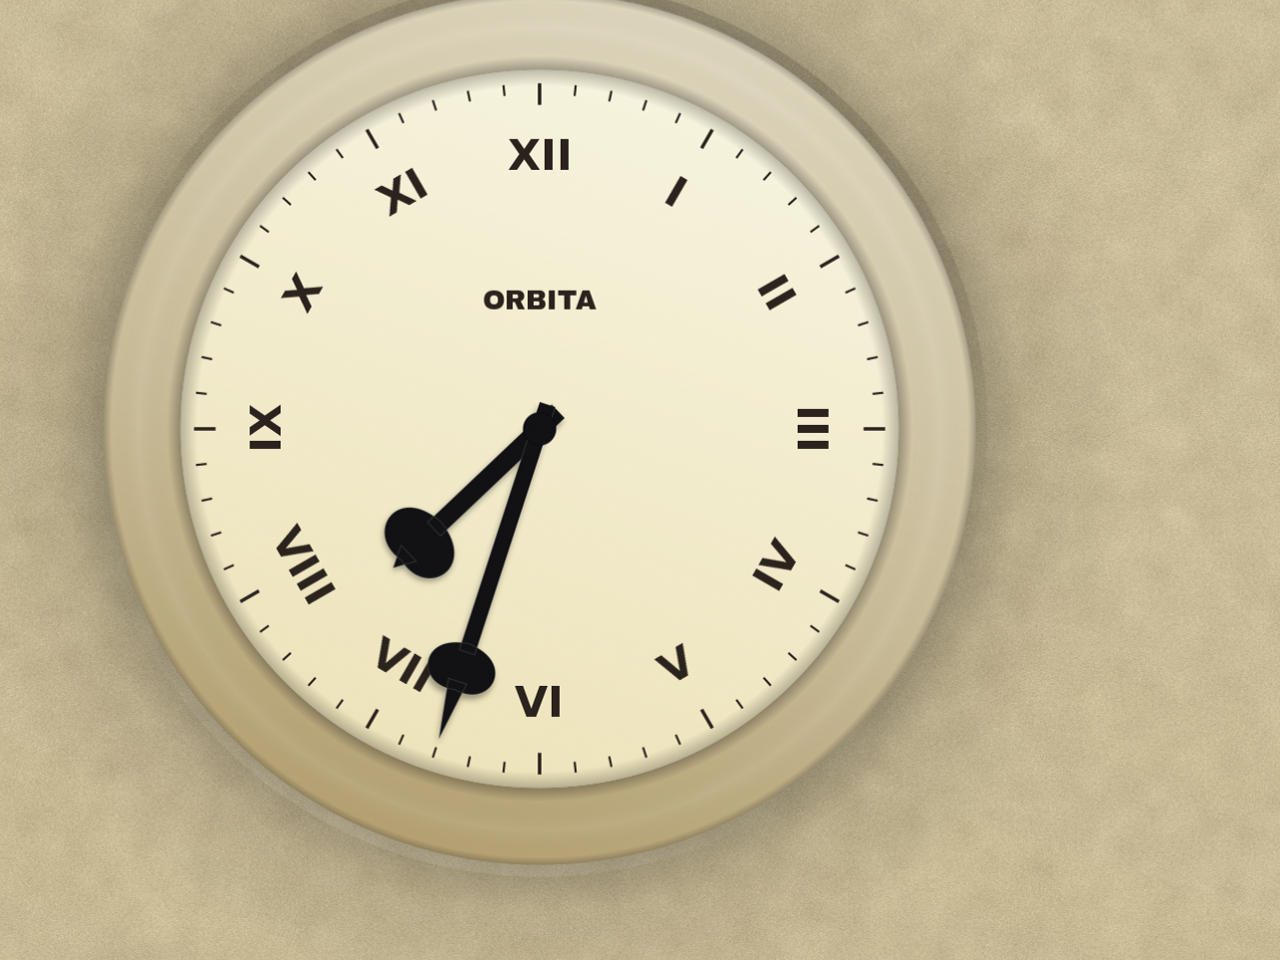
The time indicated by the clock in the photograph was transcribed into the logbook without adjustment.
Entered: 7:33
